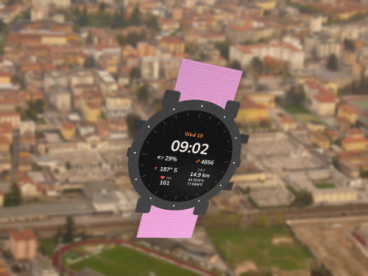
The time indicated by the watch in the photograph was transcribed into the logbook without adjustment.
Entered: 9:02
